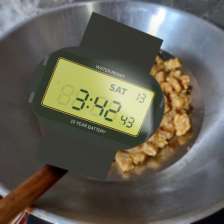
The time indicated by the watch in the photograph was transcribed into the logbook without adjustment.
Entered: 3:42:43
